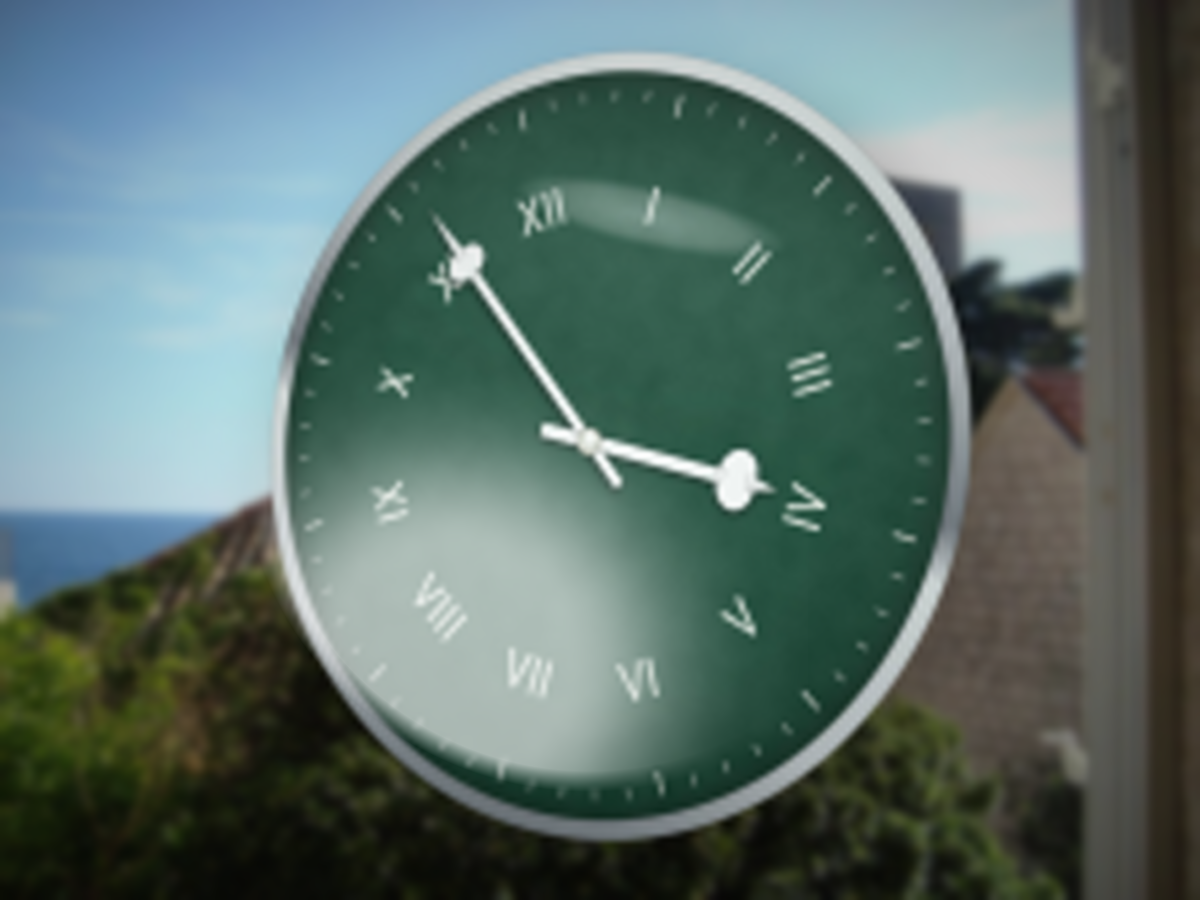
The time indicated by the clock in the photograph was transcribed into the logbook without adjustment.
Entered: 3:56
